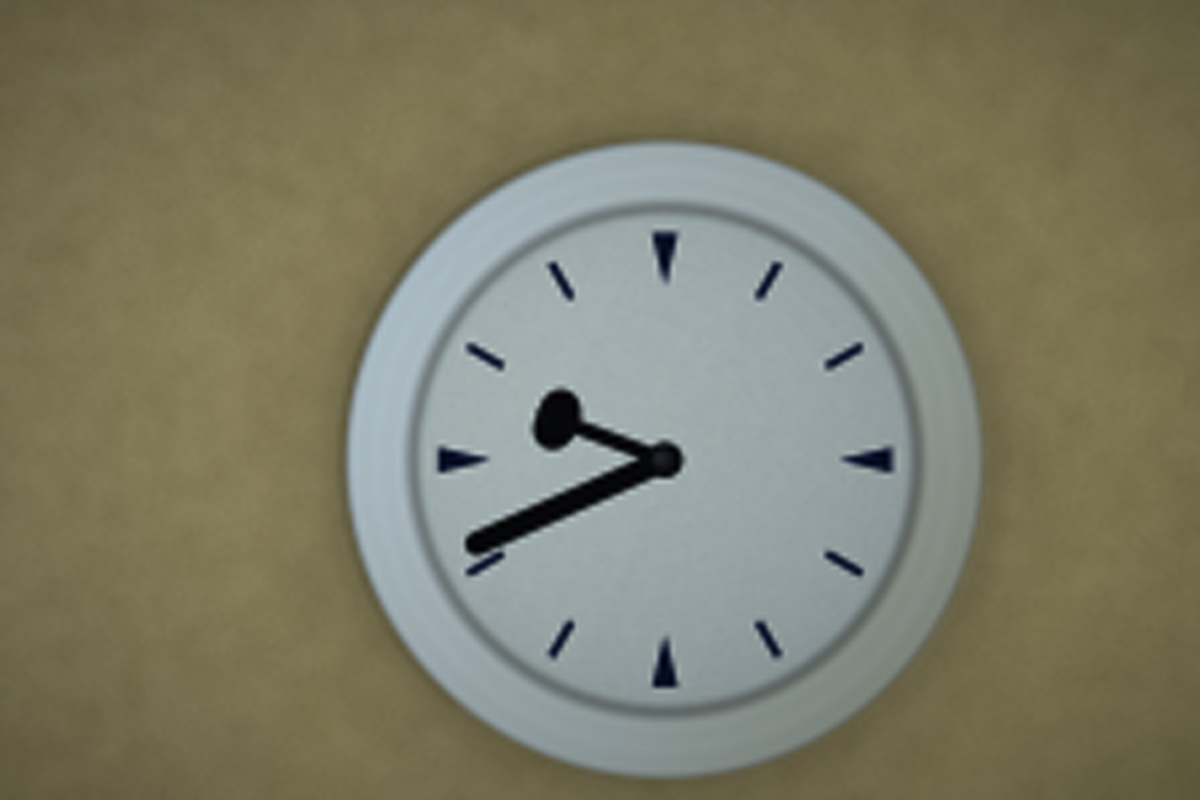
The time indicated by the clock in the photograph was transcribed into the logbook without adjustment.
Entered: 9:41
